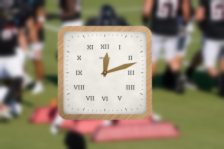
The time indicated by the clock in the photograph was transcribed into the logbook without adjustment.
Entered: 12:12
